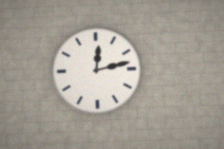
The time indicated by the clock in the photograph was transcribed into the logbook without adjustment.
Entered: 12:13
